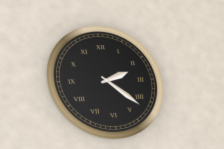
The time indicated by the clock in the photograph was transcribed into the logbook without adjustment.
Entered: 2:22
